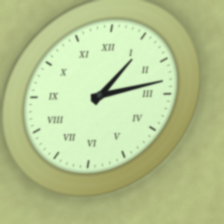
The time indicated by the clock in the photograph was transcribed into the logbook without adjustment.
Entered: 1:13
